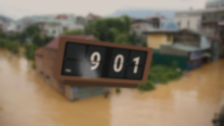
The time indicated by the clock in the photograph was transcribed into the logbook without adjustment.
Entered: 9:01
